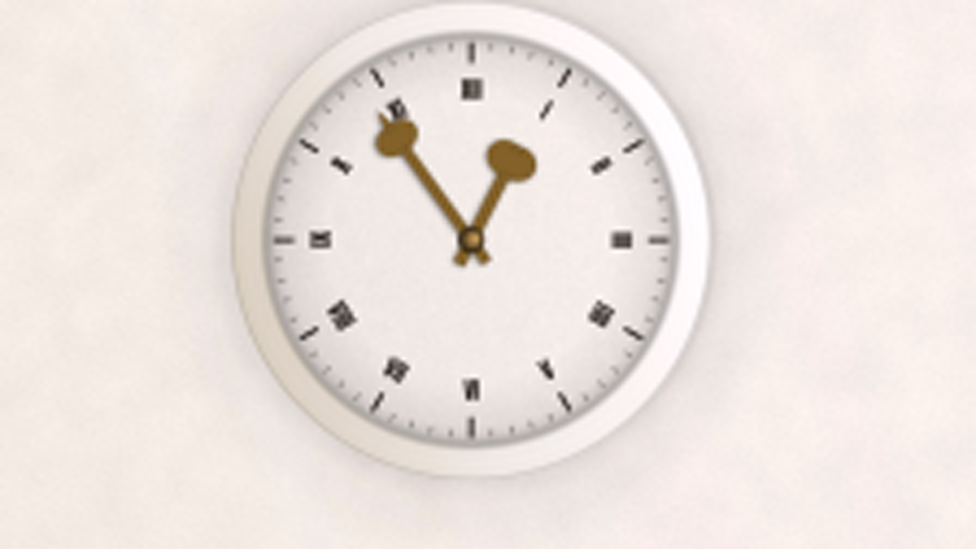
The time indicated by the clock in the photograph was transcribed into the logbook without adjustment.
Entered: 12:54
